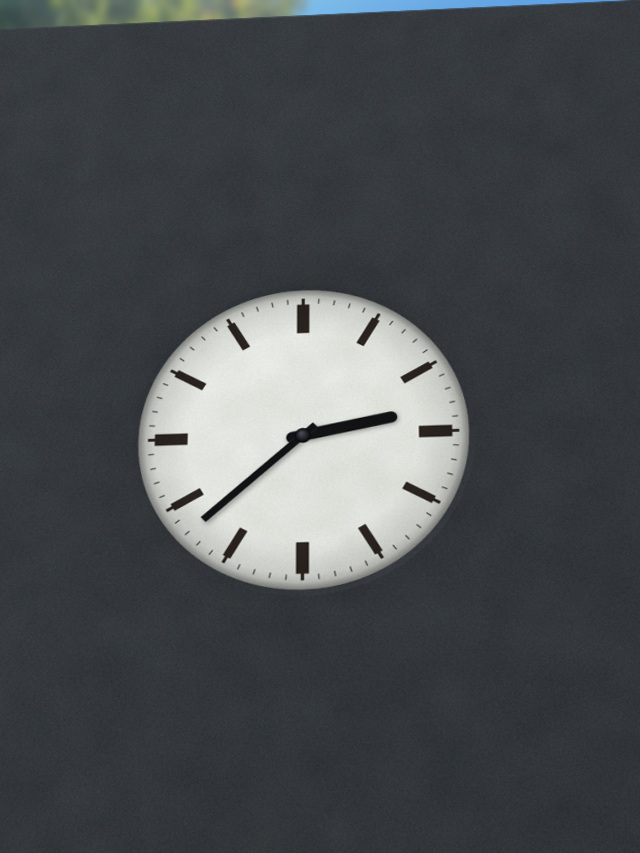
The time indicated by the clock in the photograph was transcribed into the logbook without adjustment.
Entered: 2:38
